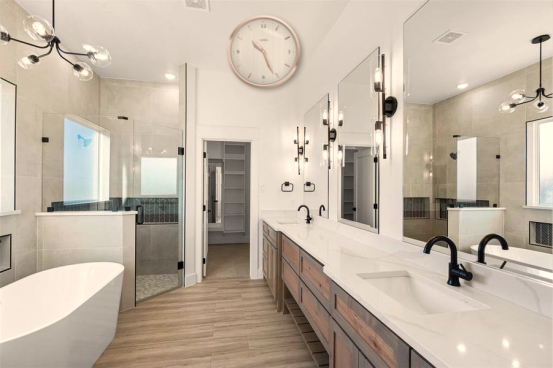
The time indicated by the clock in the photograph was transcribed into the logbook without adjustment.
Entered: 10:26
